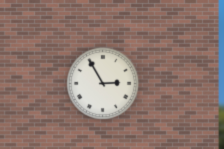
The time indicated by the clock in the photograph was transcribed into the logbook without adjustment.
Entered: 2:55
